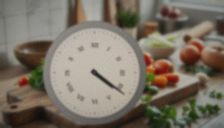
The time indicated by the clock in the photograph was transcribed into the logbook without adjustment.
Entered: 4:21
